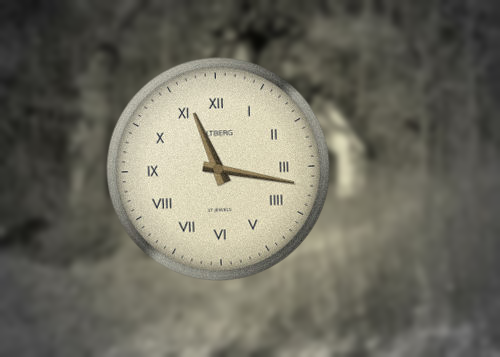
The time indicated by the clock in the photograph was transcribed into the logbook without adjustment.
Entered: 11:17
